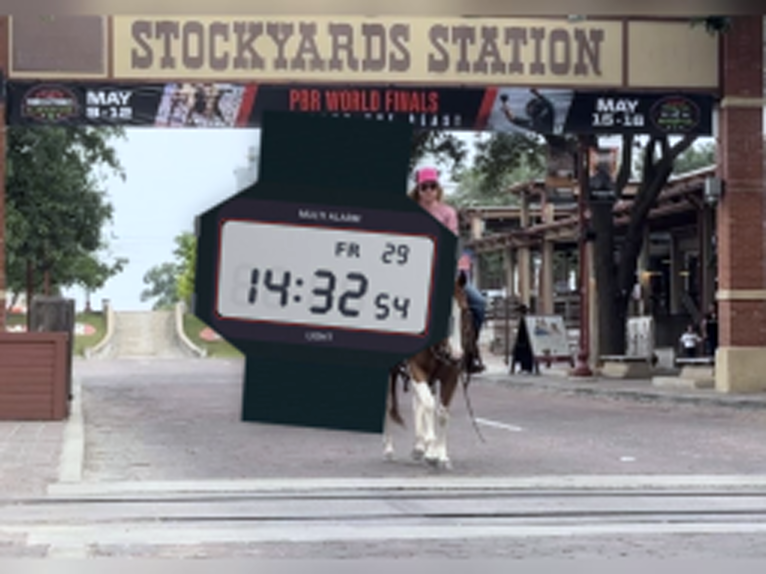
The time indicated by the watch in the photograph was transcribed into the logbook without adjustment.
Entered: 14:32:54
